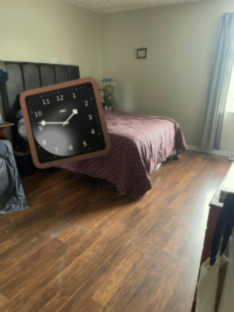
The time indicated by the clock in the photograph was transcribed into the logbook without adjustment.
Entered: 1:47
